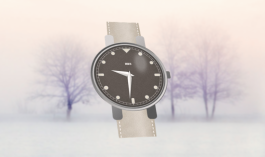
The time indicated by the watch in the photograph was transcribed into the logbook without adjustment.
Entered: 9:31
